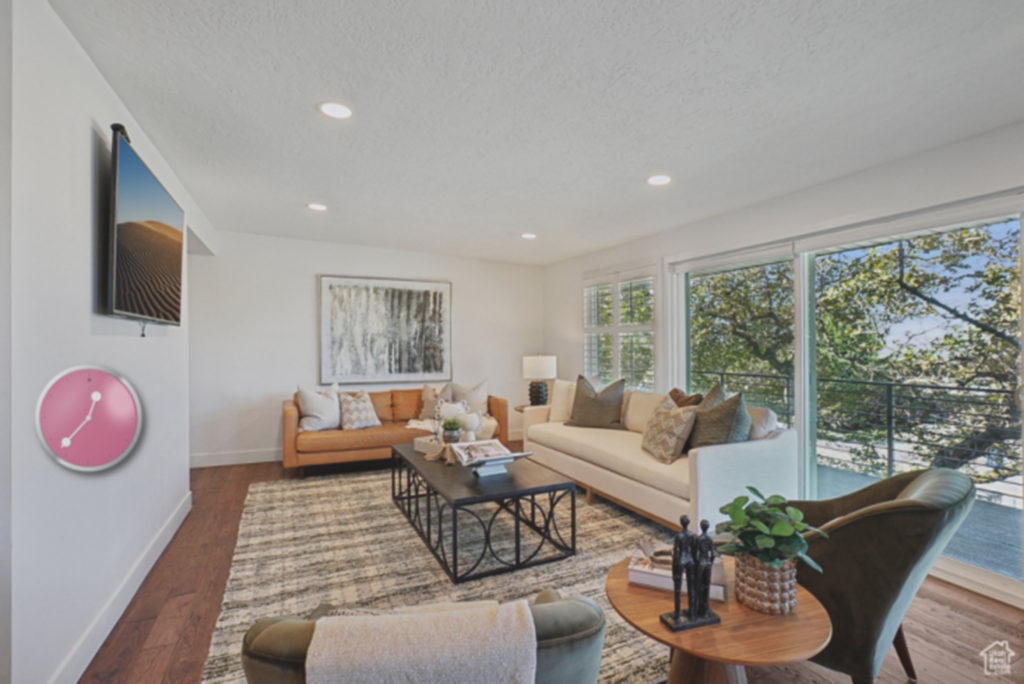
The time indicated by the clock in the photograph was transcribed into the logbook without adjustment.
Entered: 12:37
